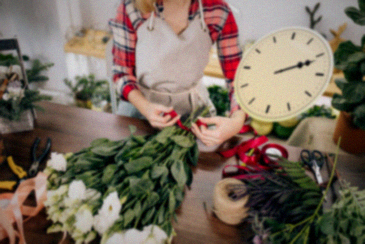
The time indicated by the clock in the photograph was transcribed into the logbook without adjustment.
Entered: 2:11
